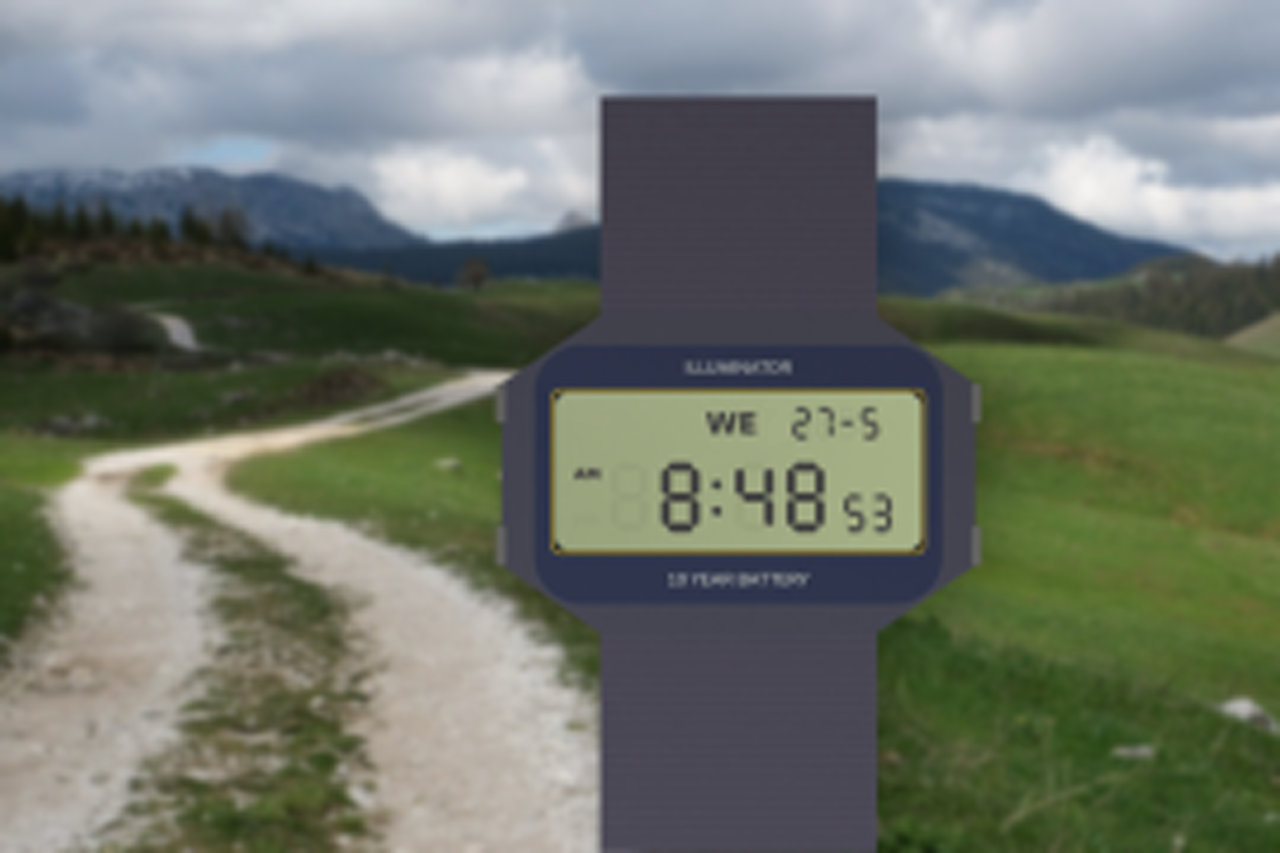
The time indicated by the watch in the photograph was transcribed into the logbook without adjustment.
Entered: 8:48:53
